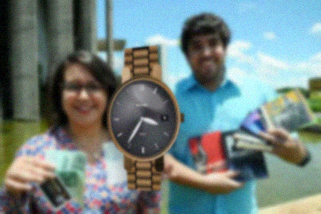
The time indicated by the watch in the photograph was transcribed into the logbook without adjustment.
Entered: 3:36
